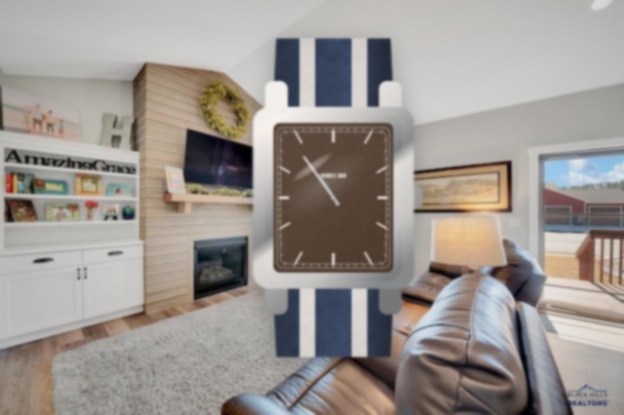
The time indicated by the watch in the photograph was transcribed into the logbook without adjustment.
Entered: 10:54
